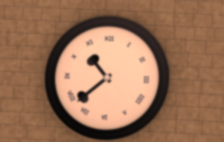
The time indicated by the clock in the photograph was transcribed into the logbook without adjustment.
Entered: 10:38
